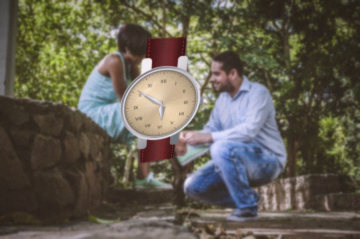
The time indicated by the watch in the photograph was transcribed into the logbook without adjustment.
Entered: 5:51
